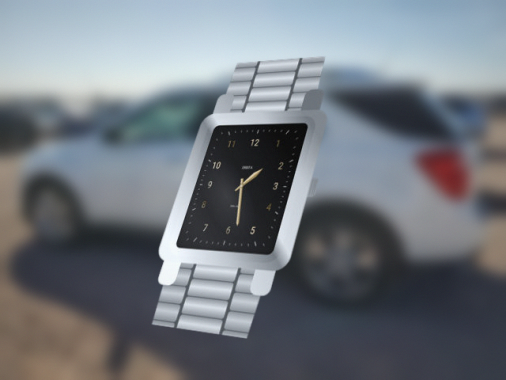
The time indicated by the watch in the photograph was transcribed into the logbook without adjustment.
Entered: 1:28
